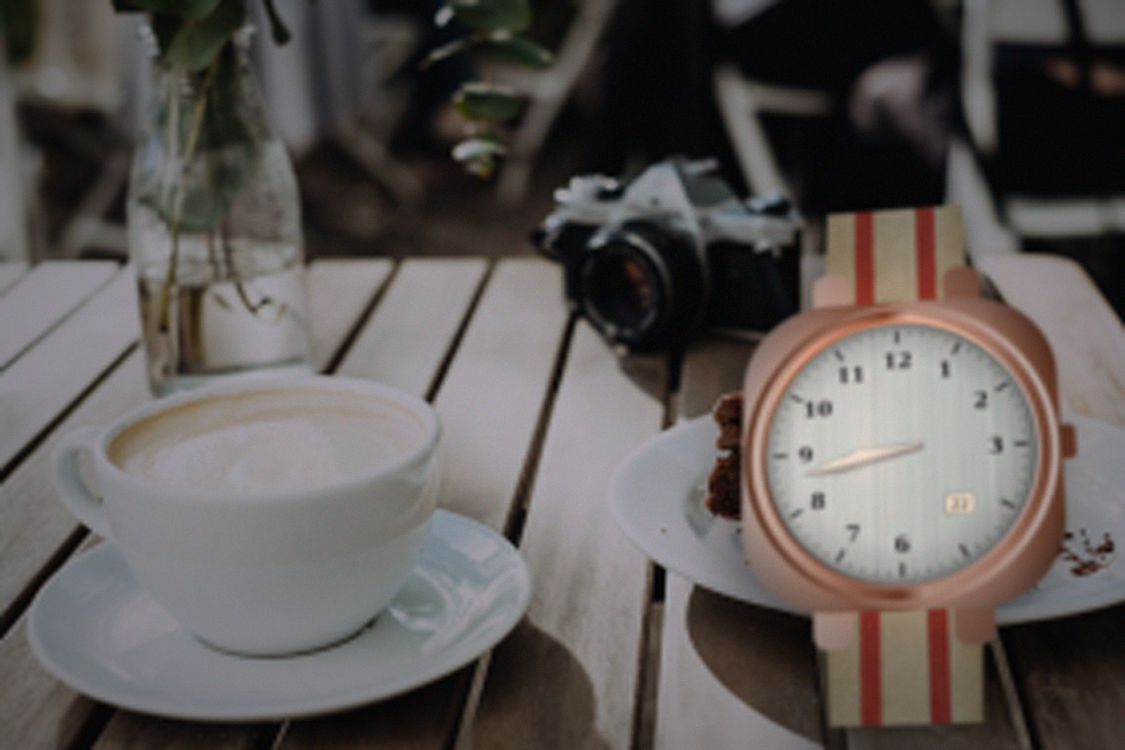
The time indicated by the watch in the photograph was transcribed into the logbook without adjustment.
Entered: 8:43
